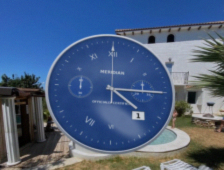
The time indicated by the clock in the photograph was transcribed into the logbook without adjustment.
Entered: 4:15
